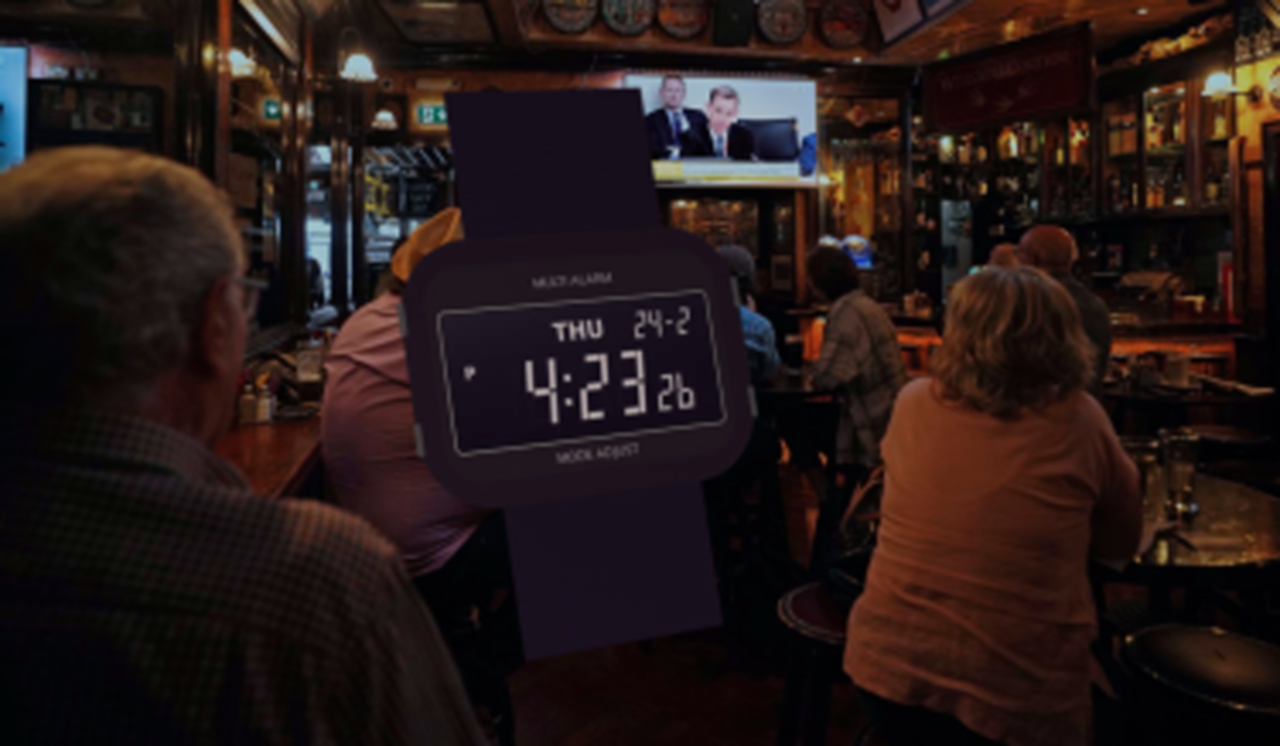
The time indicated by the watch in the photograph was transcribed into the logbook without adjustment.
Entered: 4:23:26
